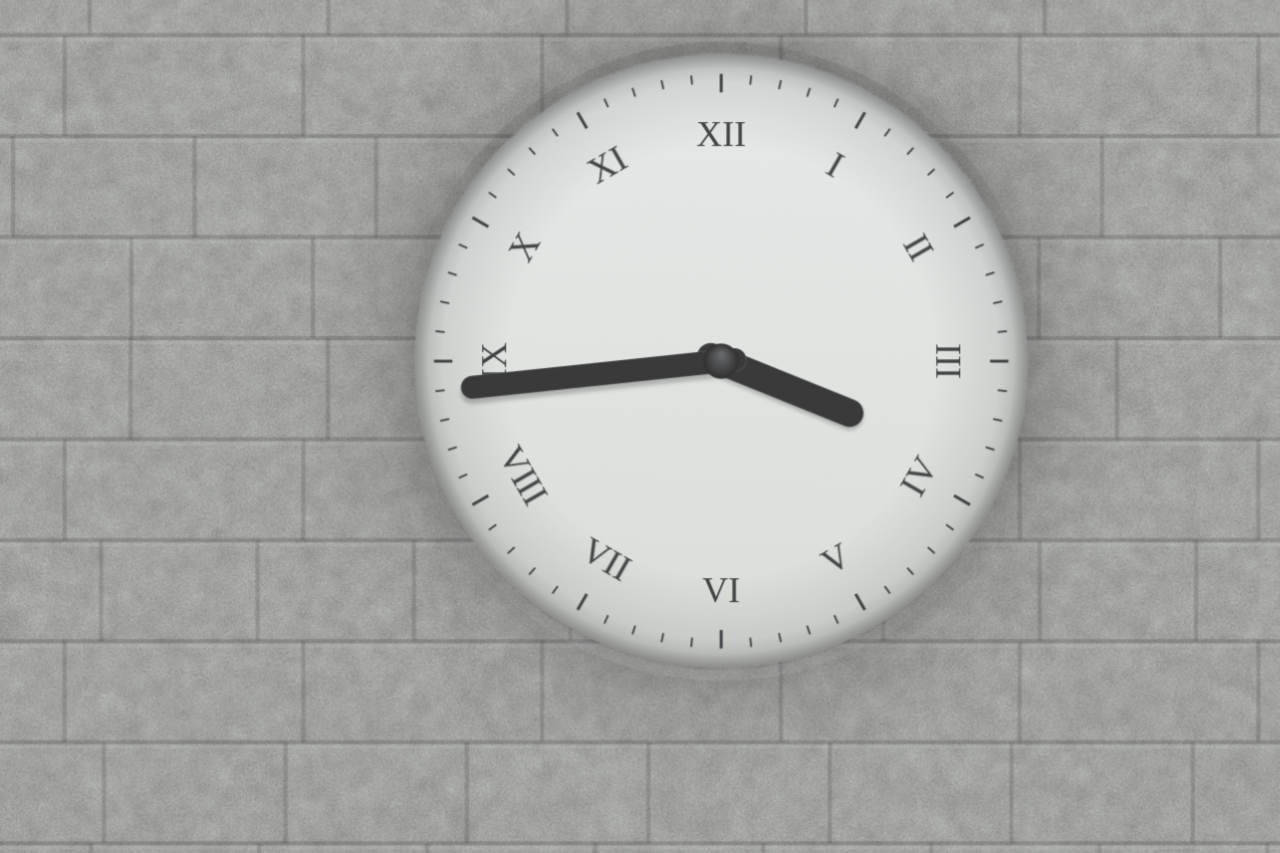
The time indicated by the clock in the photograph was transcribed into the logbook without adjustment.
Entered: 3:44
